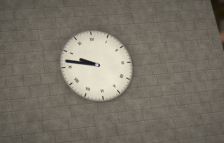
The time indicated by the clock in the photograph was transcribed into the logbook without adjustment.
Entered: 9:47
